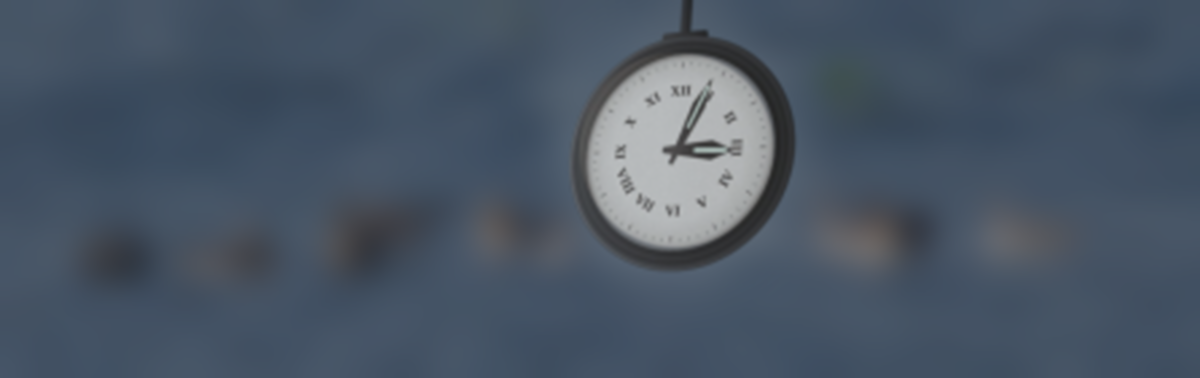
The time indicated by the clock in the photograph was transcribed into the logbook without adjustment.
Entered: 3:04
